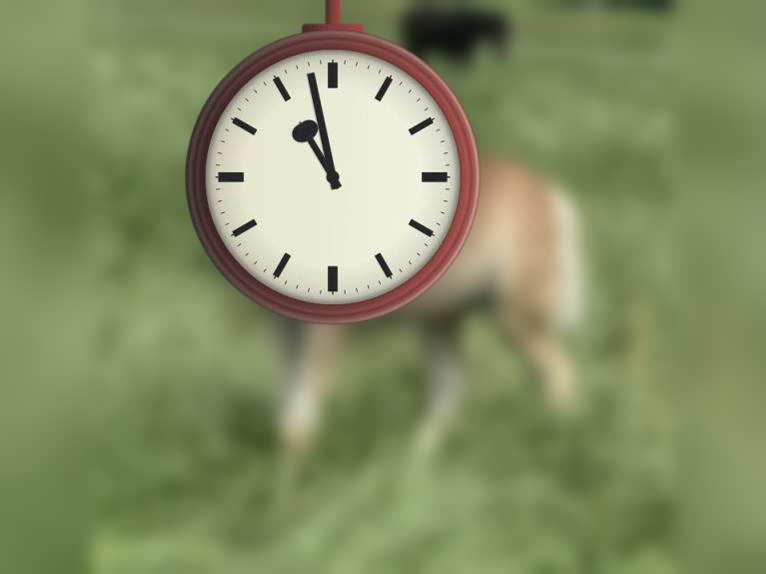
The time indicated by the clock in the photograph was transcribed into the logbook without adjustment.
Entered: 10:58
